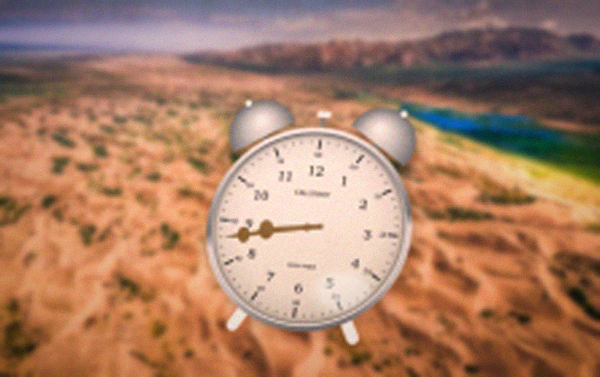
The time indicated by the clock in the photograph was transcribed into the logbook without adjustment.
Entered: 8:43
